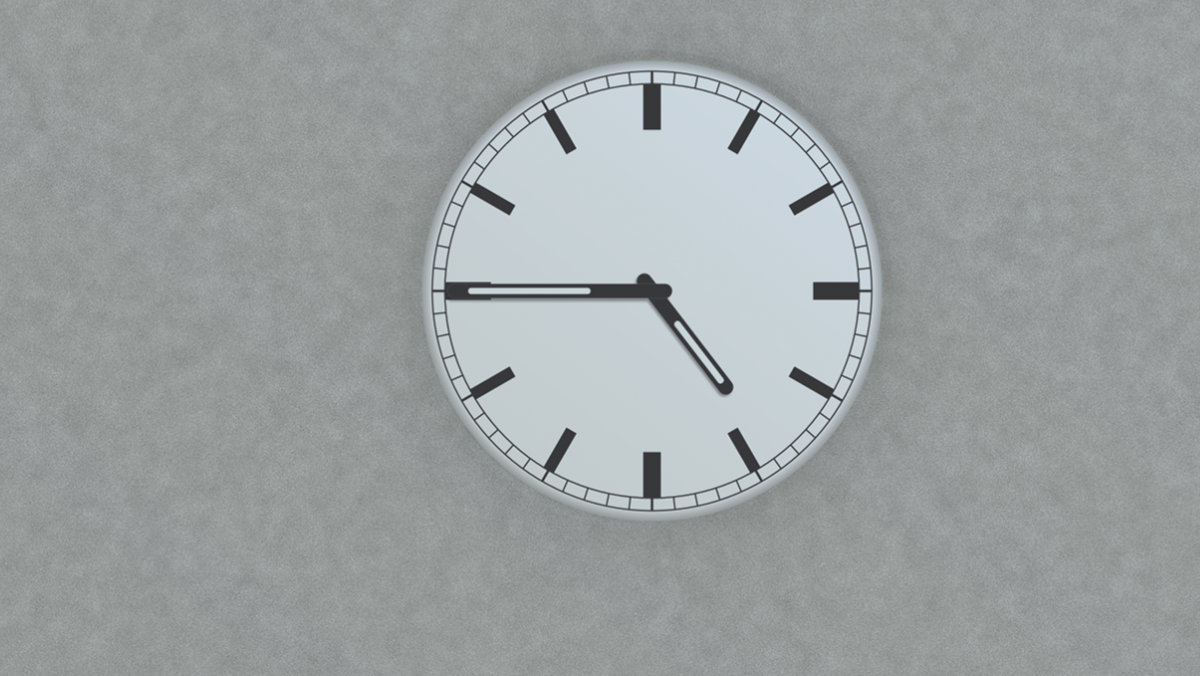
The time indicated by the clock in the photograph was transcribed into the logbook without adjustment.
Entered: 4:45
